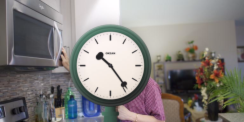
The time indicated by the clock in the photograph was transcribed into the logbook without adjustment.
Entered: 10:24
